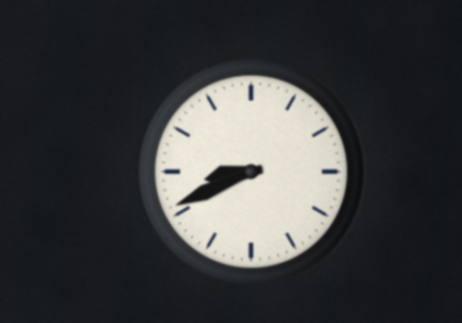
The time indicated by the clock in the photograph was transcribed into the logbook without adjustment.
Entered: 8:41
